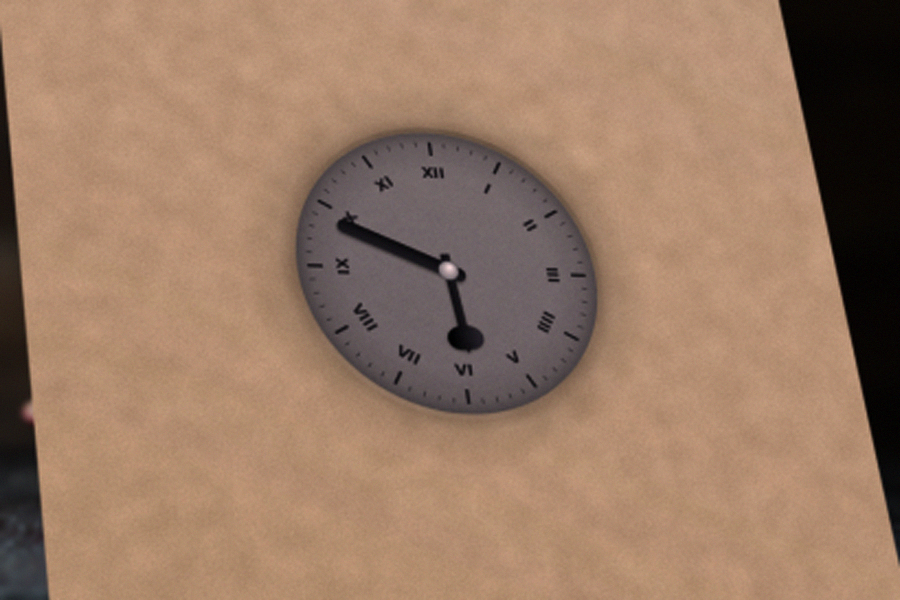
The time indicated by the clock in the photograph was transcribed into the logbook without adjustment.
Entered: 5:49
